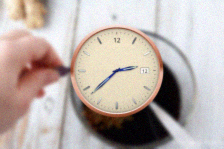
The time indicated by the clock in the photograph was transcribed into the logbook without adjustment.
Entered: 2:38
